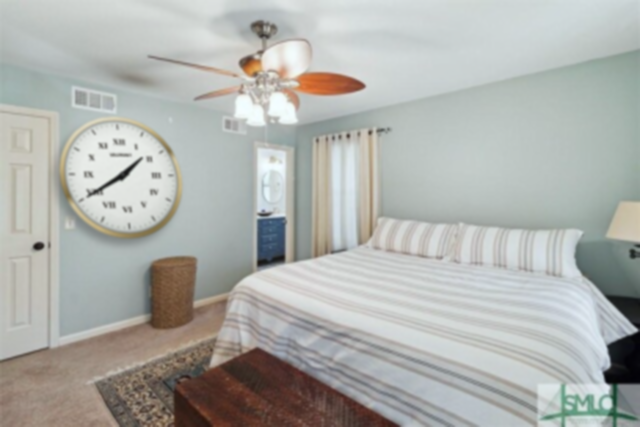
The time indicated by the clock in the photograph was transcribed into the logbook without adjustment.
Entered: 1:40
